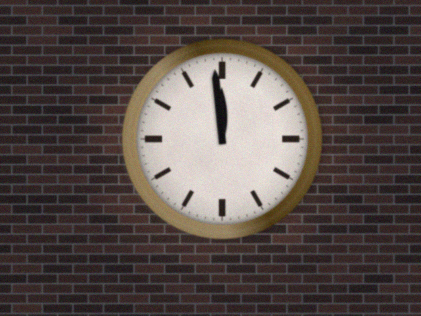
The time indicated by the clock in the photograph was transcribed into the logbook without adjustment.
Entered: 11:59
